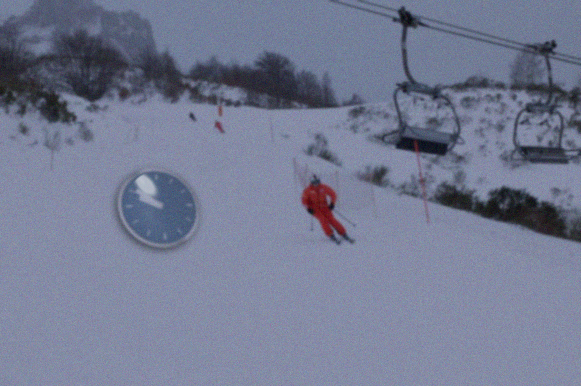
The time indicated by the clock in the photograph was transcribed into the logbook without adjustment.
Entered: 9:51
